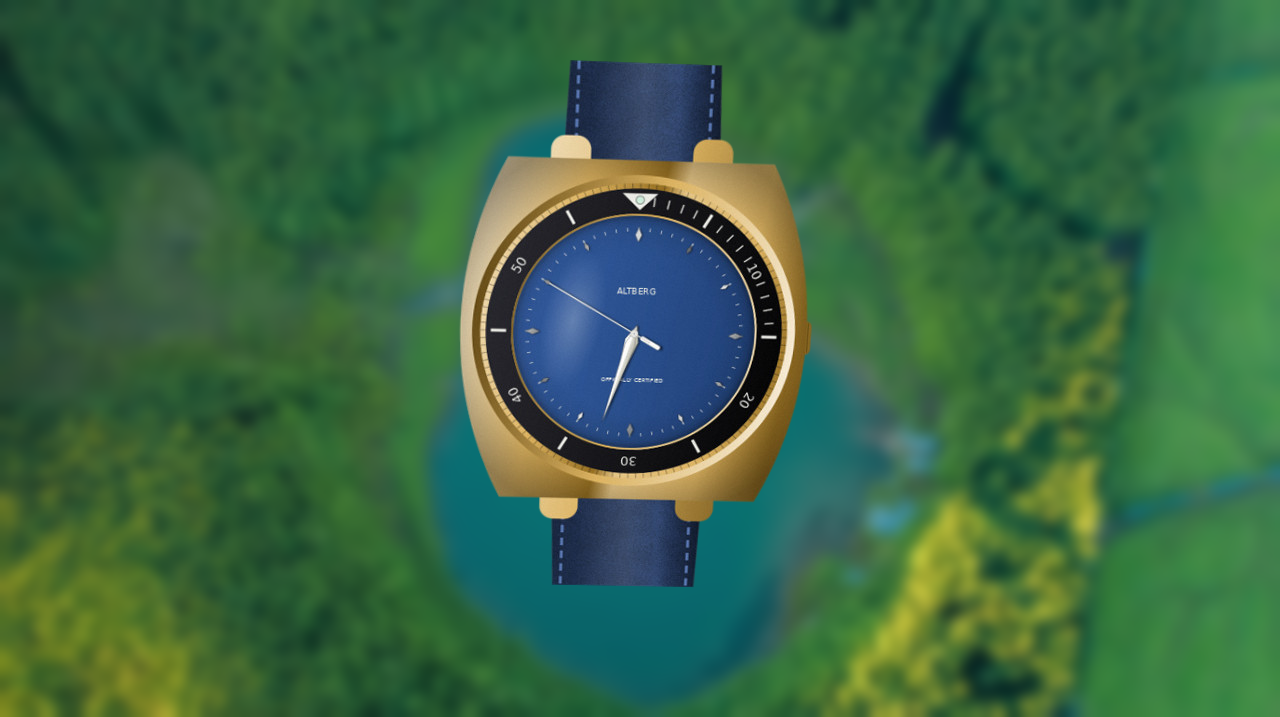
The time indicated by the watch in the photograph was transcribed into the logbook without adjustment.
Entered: 6:32:50
